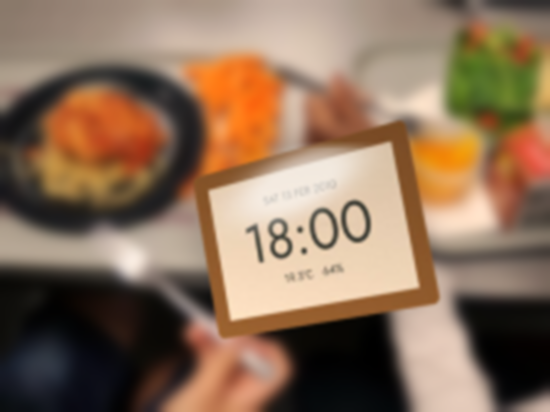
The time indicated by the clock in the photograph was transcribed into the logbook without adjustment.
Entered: 18:00
